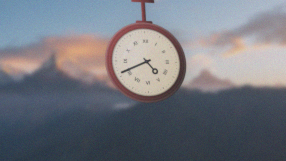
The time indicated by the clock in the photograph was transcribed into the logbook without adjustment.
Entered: 4:41
